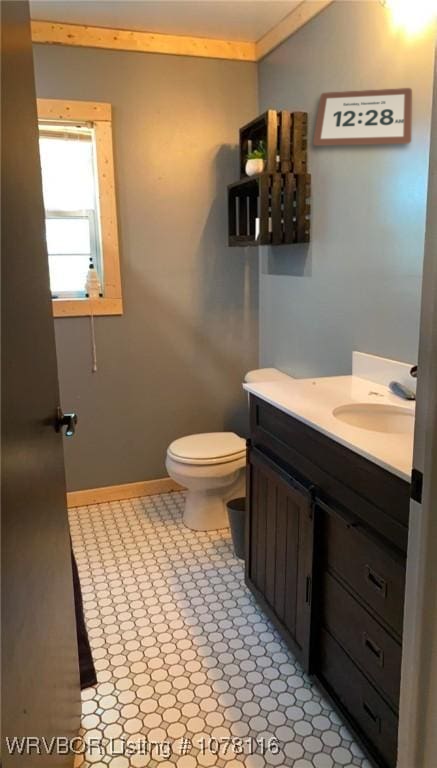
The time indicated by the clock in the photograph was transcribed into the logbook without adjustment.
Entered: 12:28
